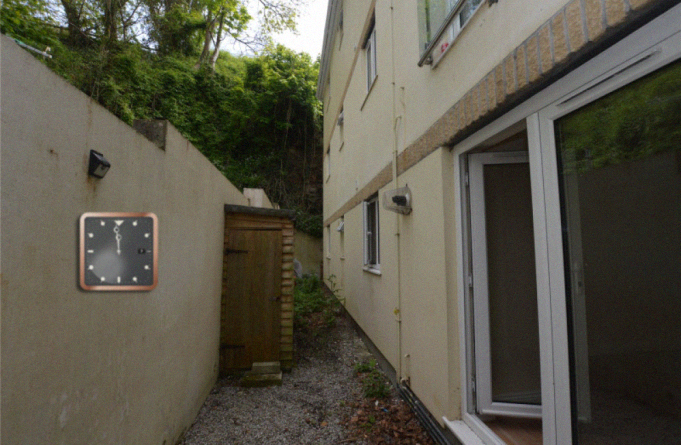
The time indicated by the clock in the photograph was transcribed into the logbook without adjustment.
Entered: 11:59
